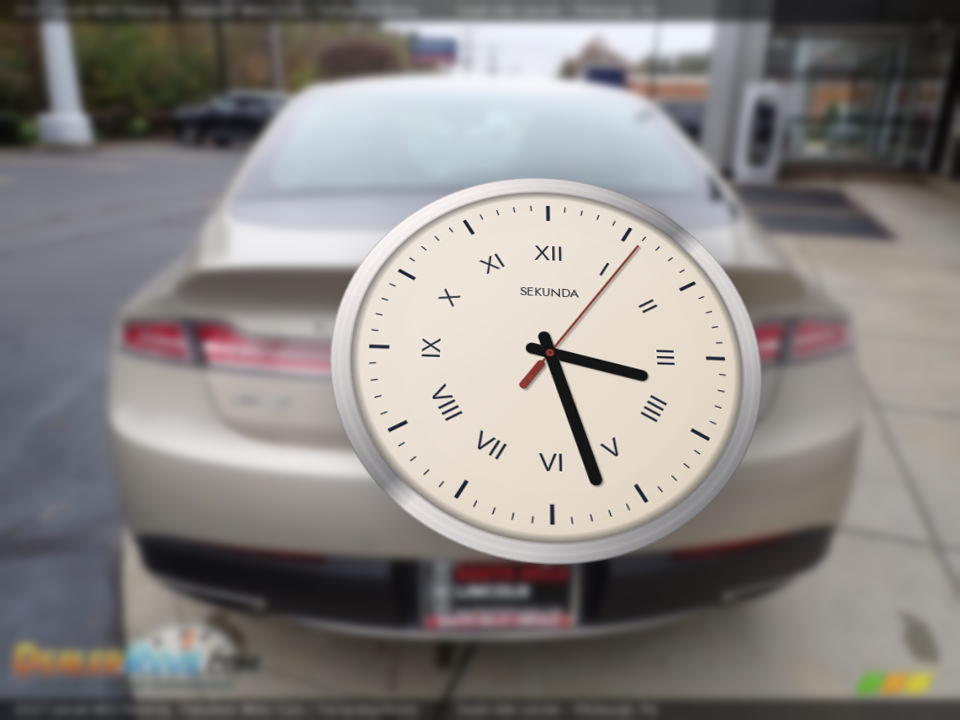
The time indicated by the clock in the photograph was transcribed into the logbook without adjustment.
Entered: 3:27:06
